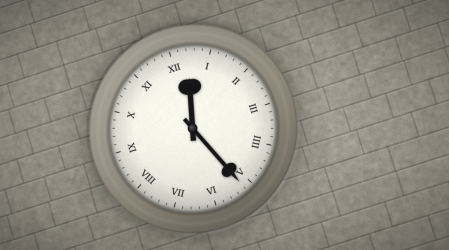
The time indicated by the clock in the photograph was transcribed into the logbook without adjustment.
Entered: 12:26
